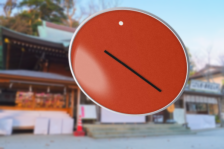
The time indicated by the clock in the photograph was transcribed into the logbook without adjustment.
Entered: 10:22
